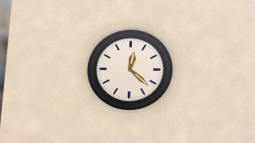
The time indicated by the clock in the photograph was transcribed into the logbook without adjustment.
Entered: 12:22
